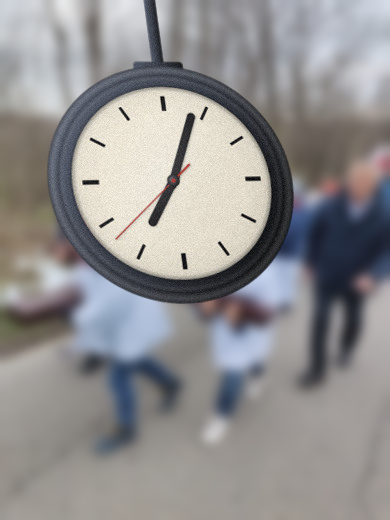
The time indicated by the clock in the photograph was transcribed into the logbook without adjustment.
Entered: 7:03:38
